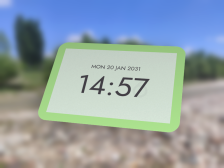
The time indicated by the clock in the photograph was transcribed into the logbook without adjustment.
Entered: 14:57
